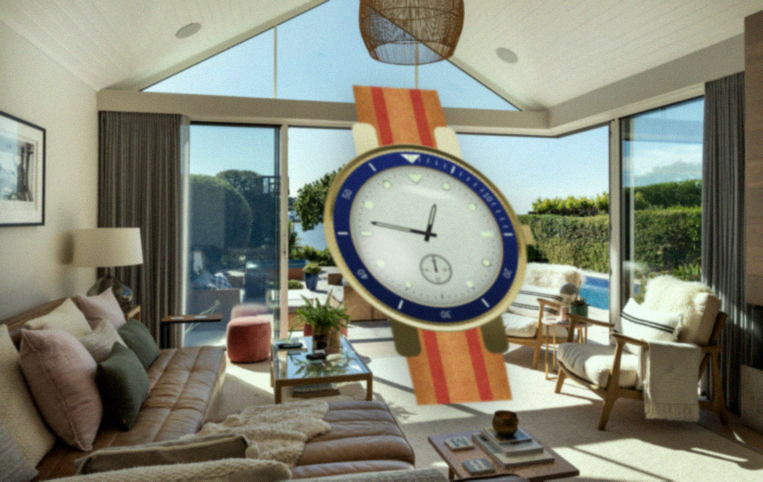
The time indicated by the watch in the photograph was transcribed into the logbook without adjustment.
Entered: 12:47
